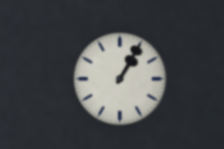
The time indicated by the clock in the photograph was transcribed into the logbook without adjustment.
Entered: 1:05
